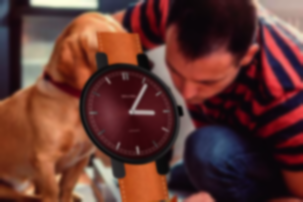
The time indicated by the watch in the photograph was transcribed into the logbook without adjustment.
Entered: 3:06
